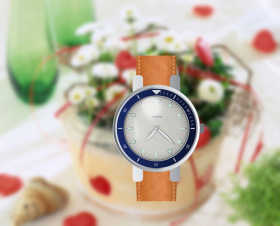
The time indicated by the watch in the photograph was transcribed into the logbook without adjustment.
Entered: 7:22
